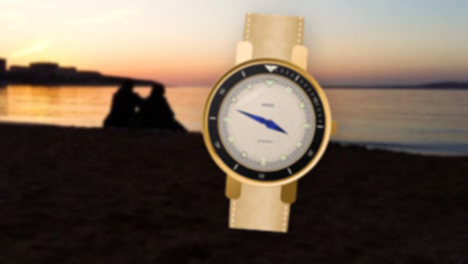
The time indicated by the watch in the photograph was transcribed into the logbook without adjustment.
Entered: 3:48
